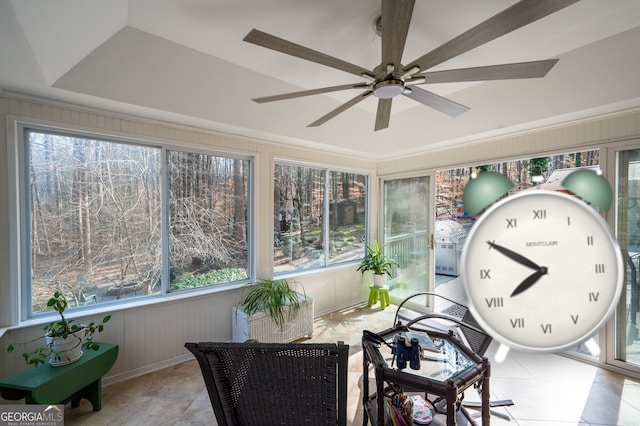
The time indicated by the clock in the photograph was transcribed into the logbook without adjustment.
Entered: 7:50
